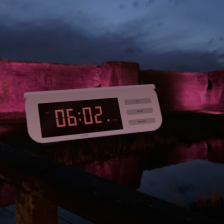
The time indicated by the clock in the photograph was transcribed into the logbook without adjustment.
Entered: 6:02
